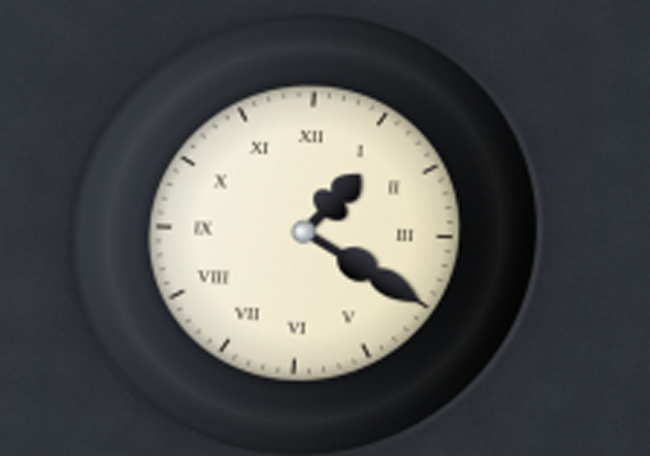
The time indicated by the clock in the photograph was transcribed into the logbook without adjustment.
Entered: 1:20
